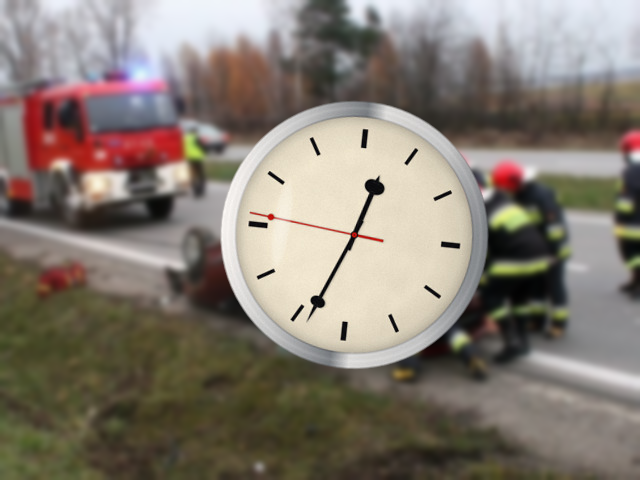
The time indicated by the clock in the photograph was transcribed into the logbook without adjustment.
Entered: 12:33:46
